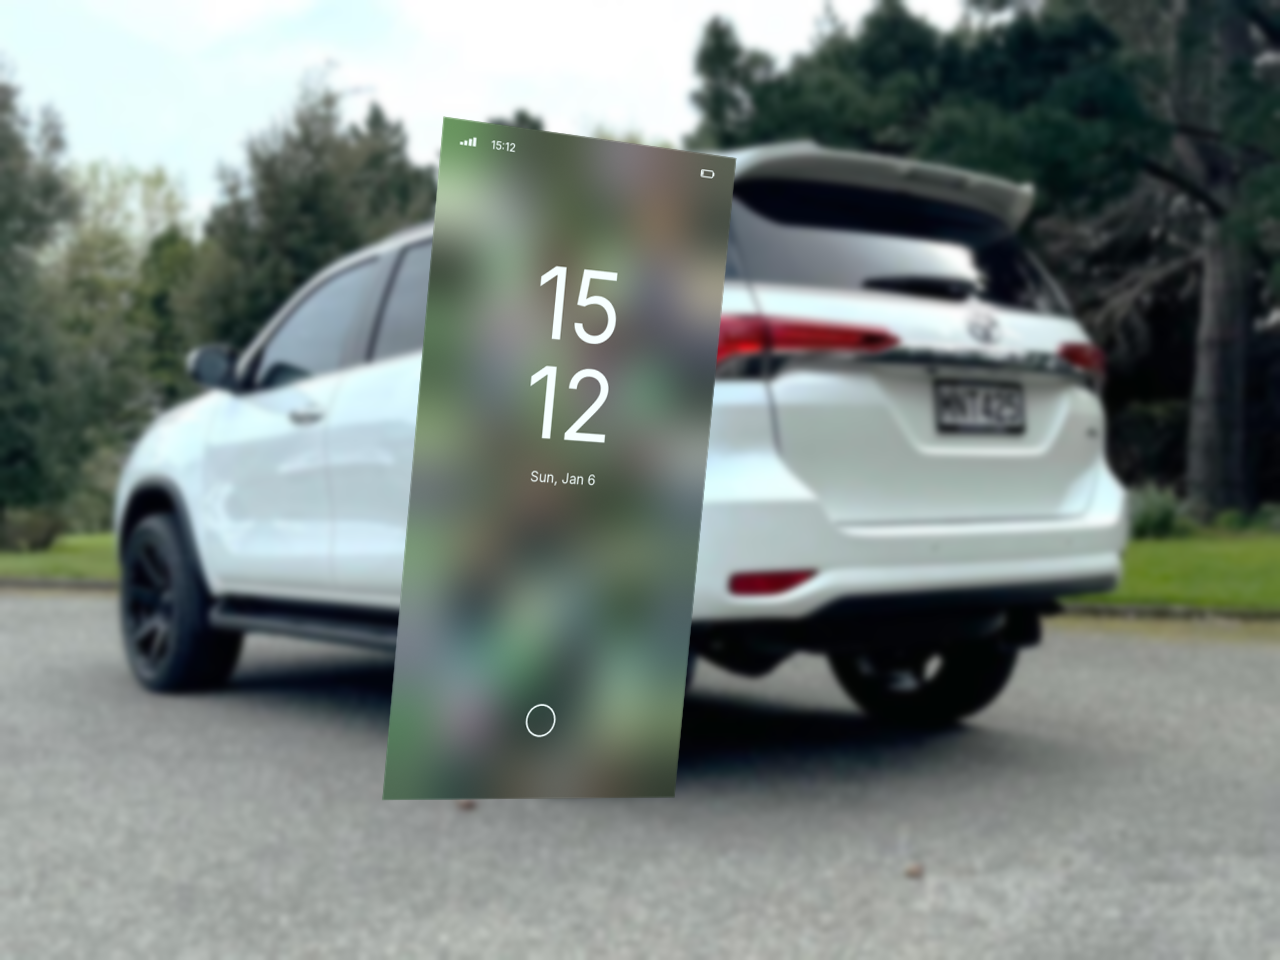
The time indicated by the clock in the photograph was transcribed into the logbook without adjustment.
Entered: 15:12
